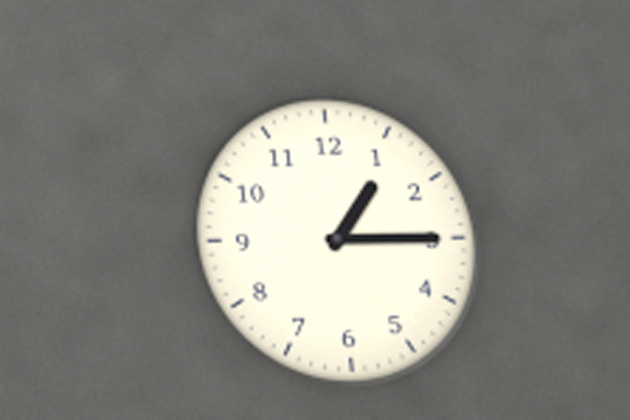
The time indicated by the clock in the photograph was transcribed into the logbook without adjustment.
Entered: 1:15
